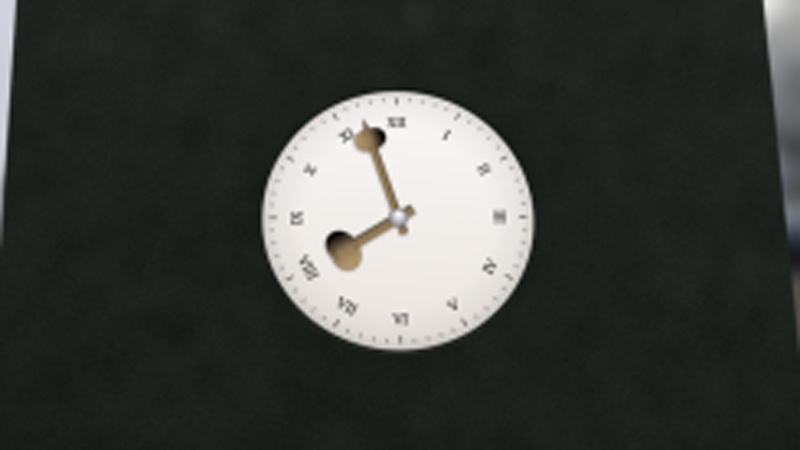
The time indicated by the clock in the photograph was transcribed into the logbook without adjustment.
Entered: 7:57
